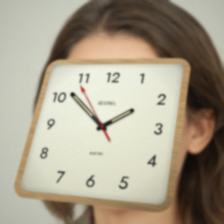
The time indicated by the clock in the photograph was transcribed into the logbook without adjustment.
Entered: 1:51:54
